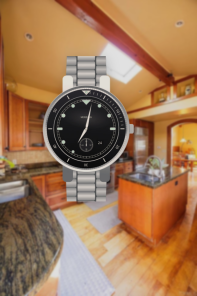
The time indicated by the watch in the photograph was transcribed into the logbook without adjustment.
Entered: 7:02
